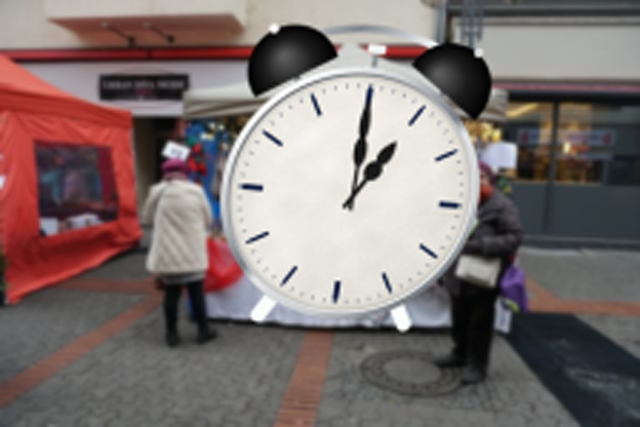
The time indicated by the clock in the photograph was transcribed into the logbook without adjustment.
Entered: 1:00
